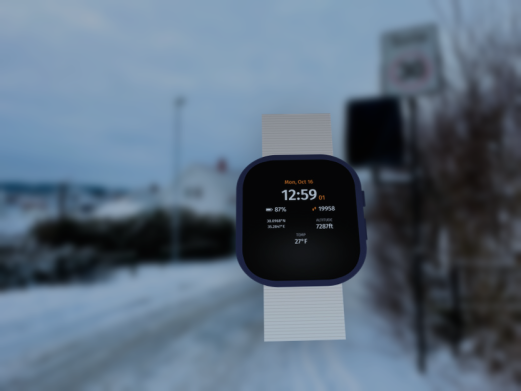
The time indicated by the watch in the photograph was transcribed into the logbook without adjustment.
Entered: 12:59
